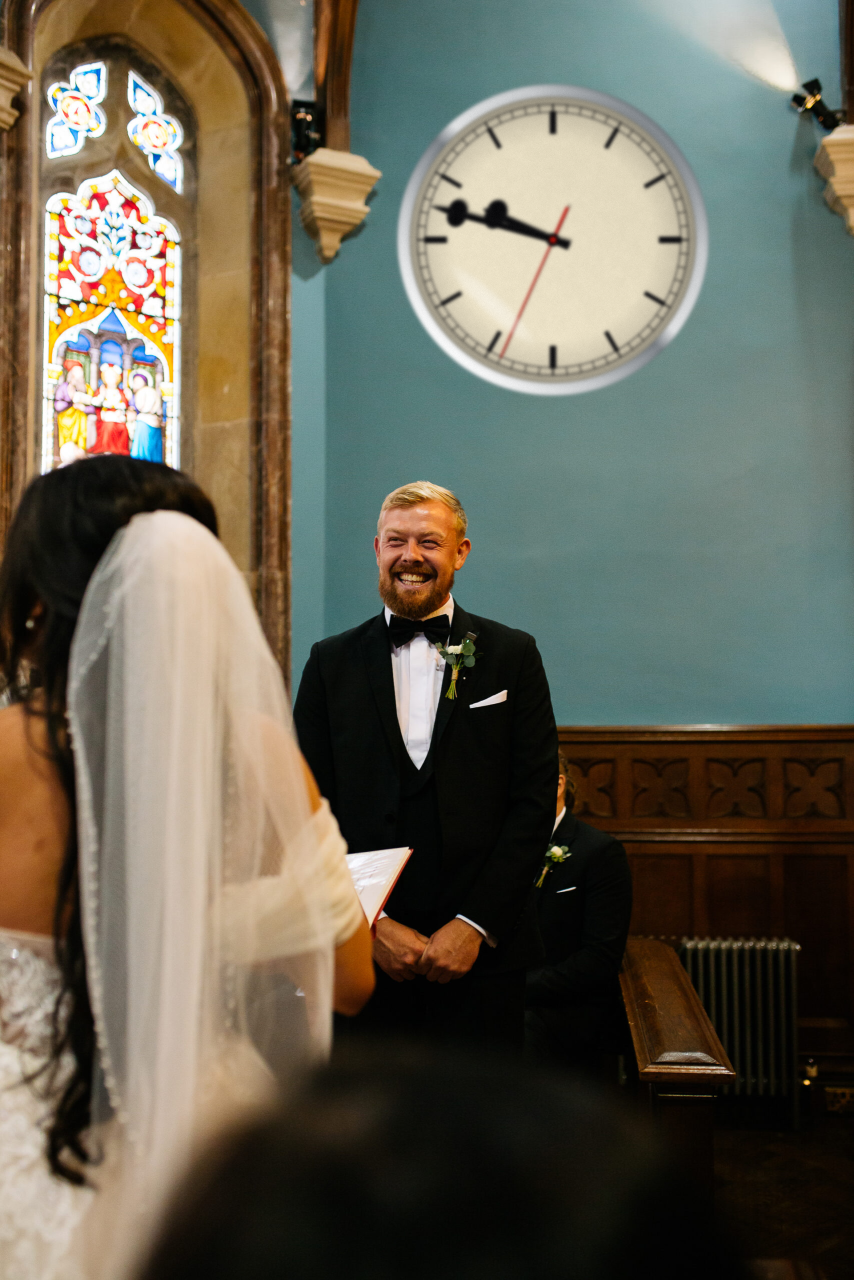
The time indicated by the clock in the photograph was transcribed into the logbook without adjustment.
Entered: 9:47:34
